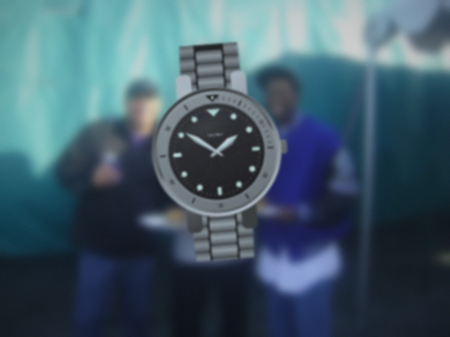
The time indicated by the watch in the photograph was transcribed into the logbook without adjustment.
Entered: 1:51
